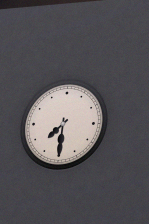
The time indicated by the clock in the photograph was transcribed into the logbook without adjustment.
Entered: 7:30
